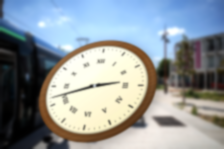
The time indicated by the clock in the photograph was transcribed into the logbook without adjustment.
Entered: 2:42
